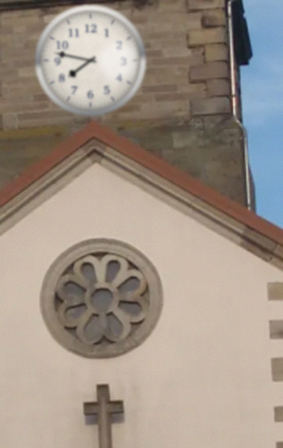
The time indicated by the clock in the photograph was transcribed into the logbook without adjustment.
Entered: 7:47
